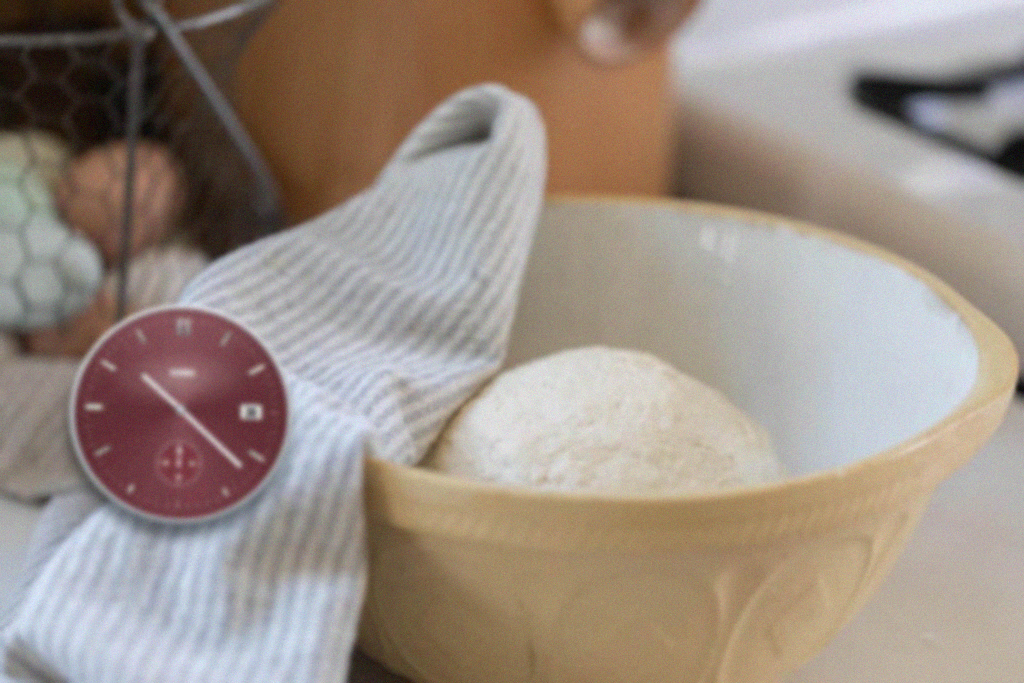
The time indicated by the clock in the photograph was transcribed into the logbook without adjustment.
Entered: 10:22
